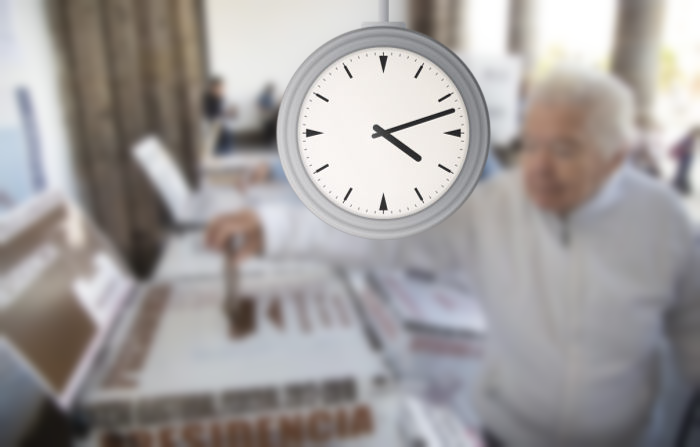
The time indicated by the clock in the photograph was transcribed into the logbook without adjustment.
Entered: 4:12
